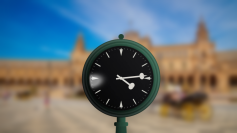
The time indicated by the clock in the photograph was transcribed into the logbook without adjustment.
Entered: 4:14
